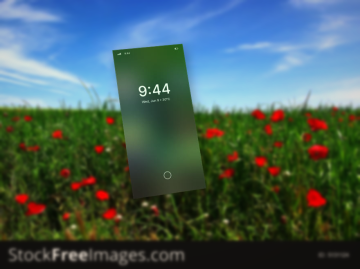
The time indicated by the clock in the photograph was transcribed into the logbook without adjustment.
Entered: 9:44
